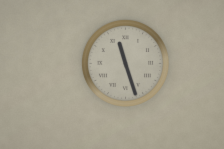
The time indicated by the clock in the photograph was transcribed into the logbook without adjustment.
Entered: 11:27
